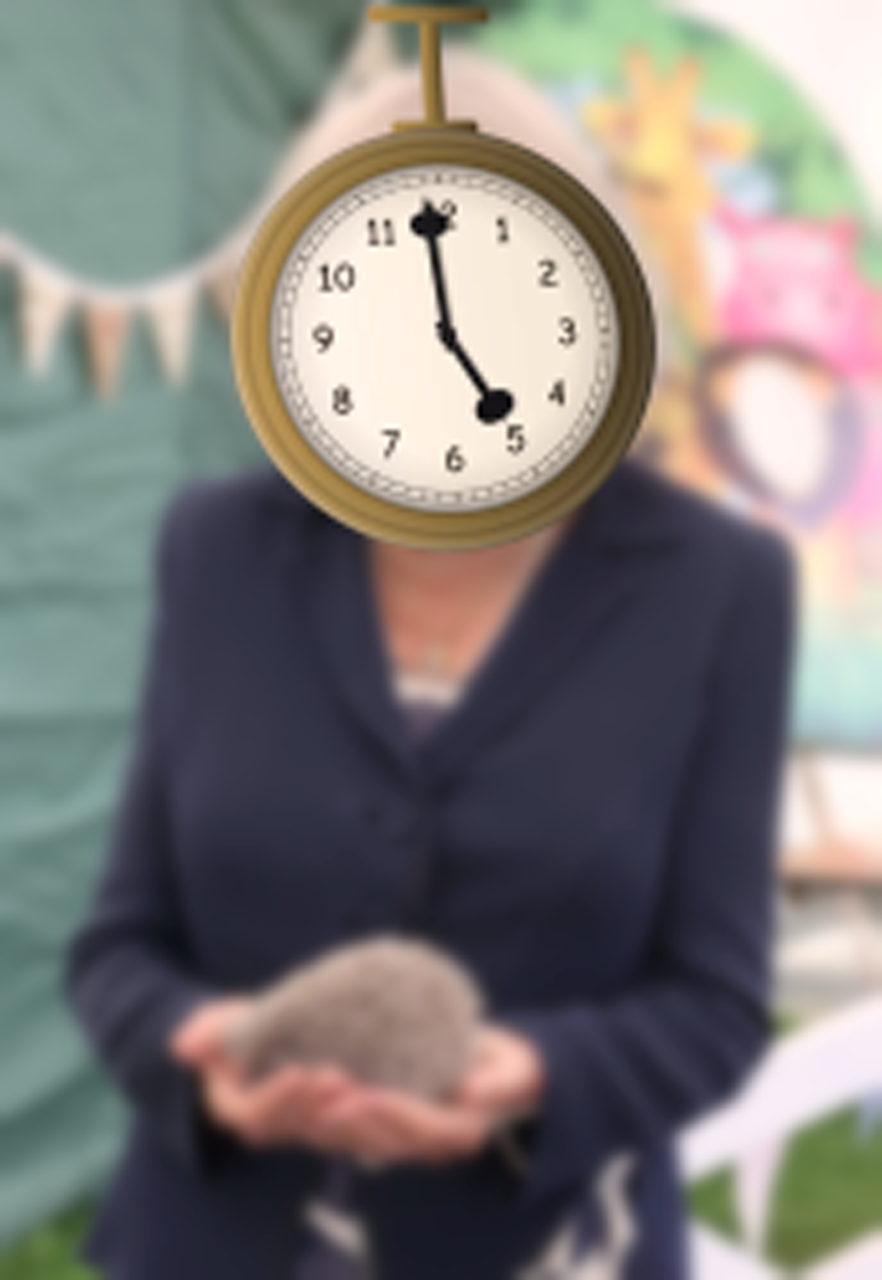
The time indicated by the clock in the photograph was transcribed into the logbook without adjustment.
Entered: 4:59
